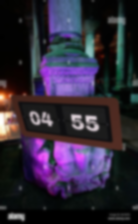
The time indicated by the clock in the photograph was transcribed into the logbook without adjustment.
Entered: 4:55
